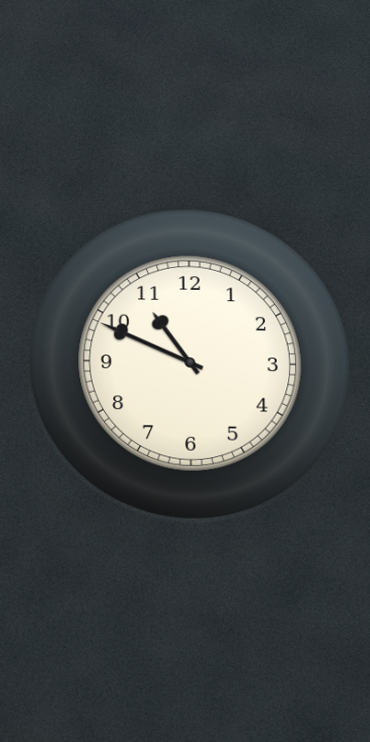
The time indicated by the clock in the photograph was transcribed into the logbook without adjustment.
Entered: 10:49
